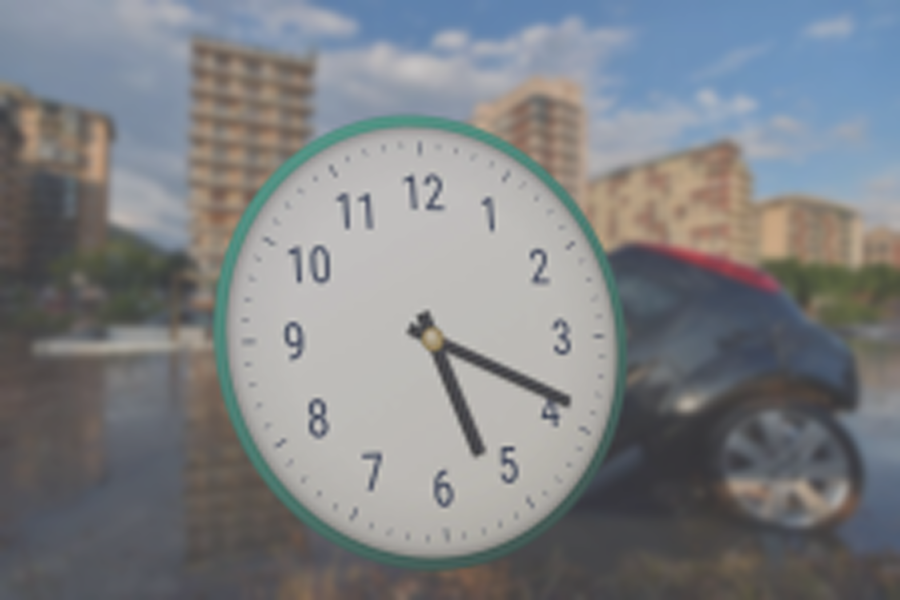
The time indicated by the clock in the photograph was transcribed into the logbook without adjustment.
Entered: 5:19
